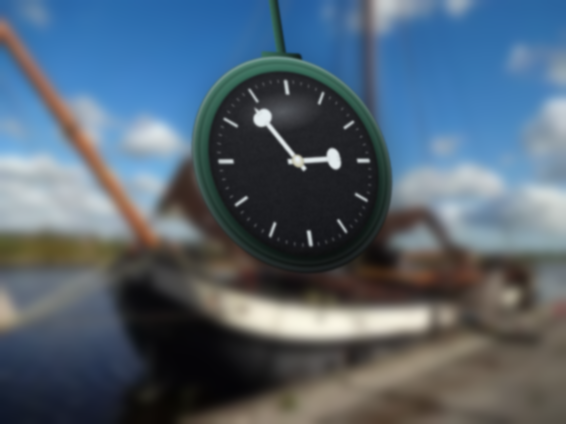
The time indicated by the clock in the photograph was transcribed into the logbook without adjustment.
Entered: 2:54
